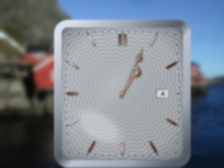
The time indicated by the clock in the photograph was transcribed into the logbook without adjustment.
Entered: 1:04
